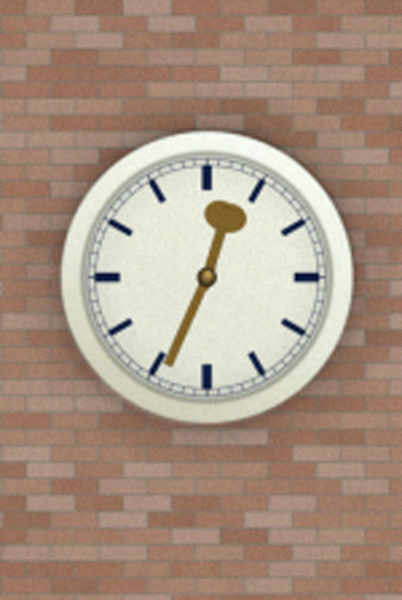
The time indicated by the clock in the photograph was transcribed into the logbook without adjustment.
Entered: 12:34
